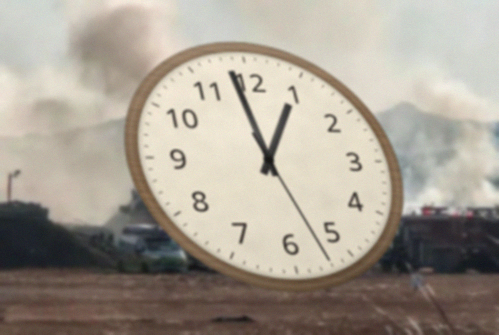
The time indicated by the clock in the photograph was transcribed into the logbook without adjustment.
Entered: 12:58:27
